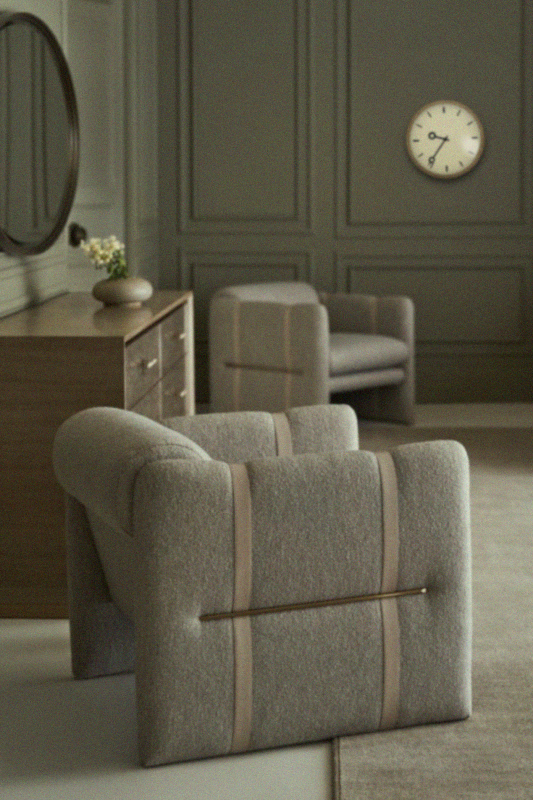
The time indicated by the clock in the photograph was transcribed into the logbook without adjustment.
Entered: 9:36
